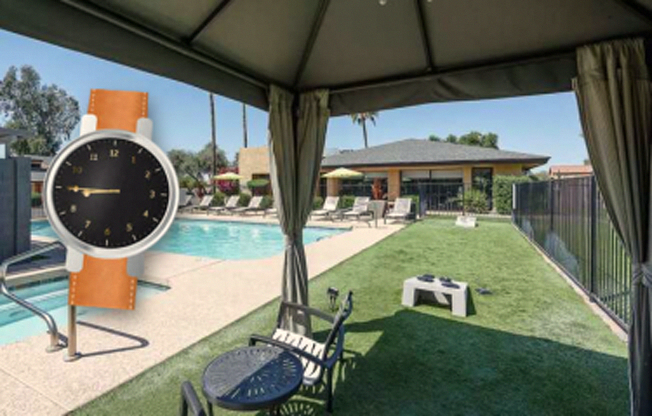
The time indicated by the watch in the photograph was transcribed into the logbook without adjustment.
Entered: 8:45
